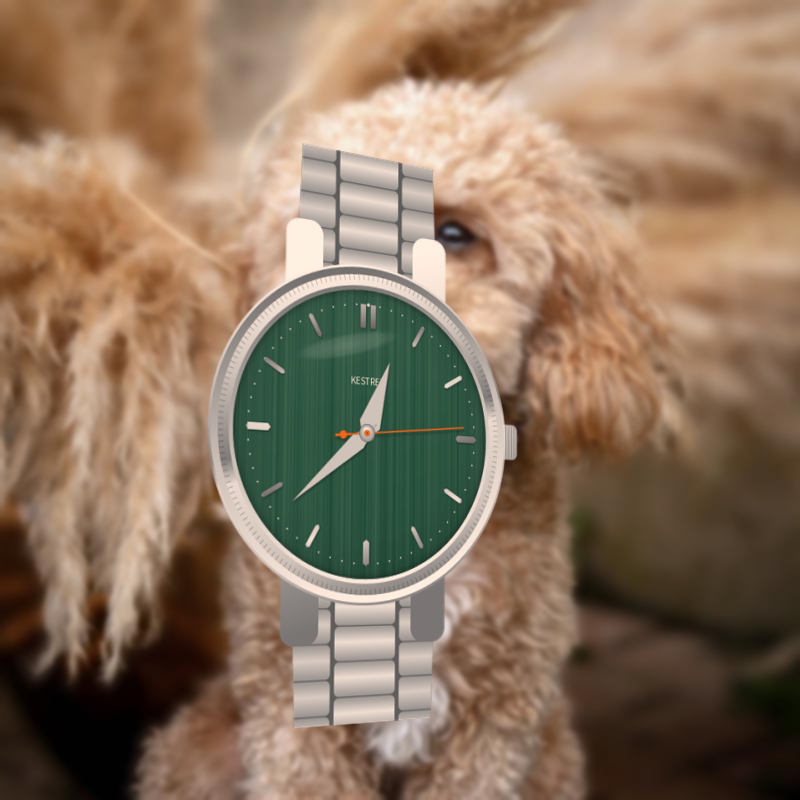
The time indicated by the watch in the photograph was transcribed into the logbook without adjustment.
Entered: 12:38:14
